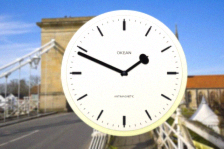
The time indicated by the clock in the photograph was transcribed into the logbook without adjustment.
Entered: 1:49
